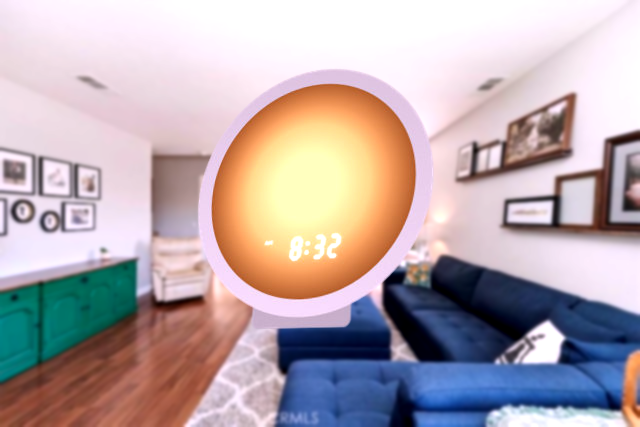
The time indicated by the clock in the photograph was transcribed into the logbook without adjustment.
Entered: 8:32
